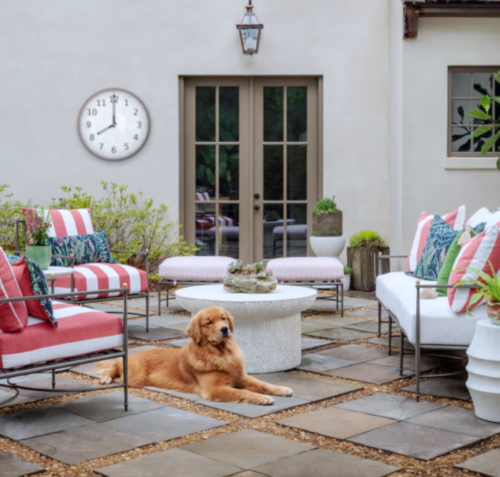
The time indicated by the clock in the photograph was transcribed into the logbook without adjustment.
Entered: 8:00
